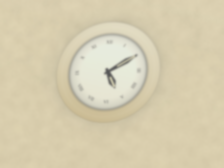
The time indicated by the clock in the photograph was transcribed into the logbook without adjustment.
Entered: 5:10
